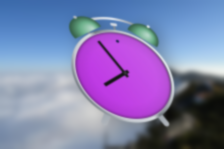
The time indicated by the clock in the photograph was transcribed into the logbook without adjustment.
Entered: 7:55
